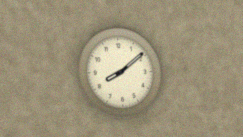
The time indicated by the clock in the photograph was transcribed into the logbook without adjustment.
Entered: 8:09
